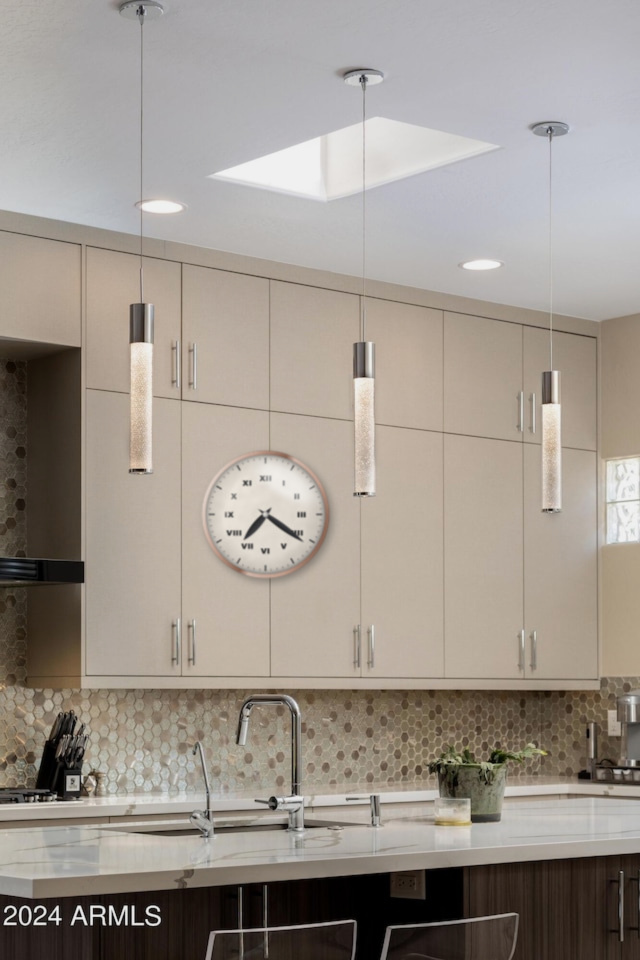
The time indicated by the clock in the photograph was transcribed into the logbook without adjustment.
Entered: 7:21
